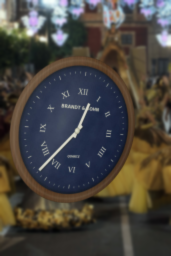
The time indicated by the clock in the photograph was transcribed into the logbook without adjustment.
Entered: 12:37
